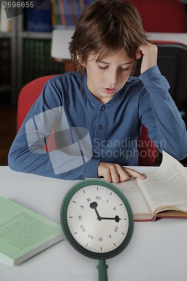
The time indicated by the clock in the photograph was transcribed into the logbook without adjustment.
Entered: 11:15
